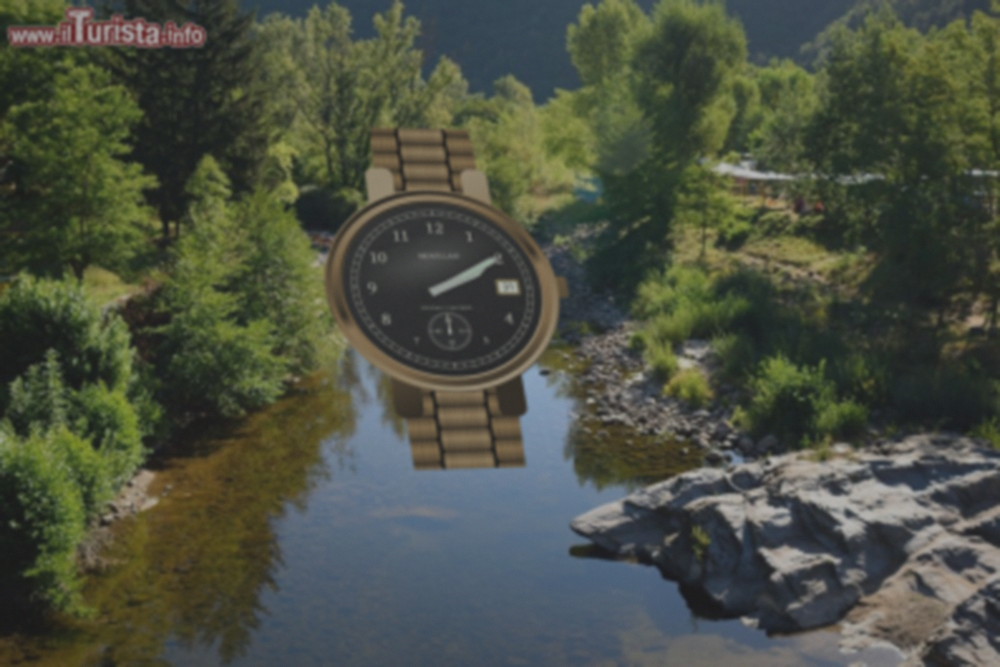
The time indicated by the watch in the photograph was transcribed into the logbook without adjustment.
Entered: 2:10
